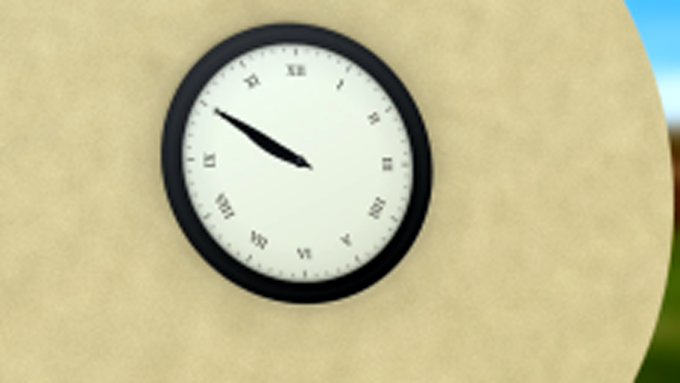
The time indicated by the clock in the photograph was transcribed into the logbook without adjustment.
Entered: 9:50
